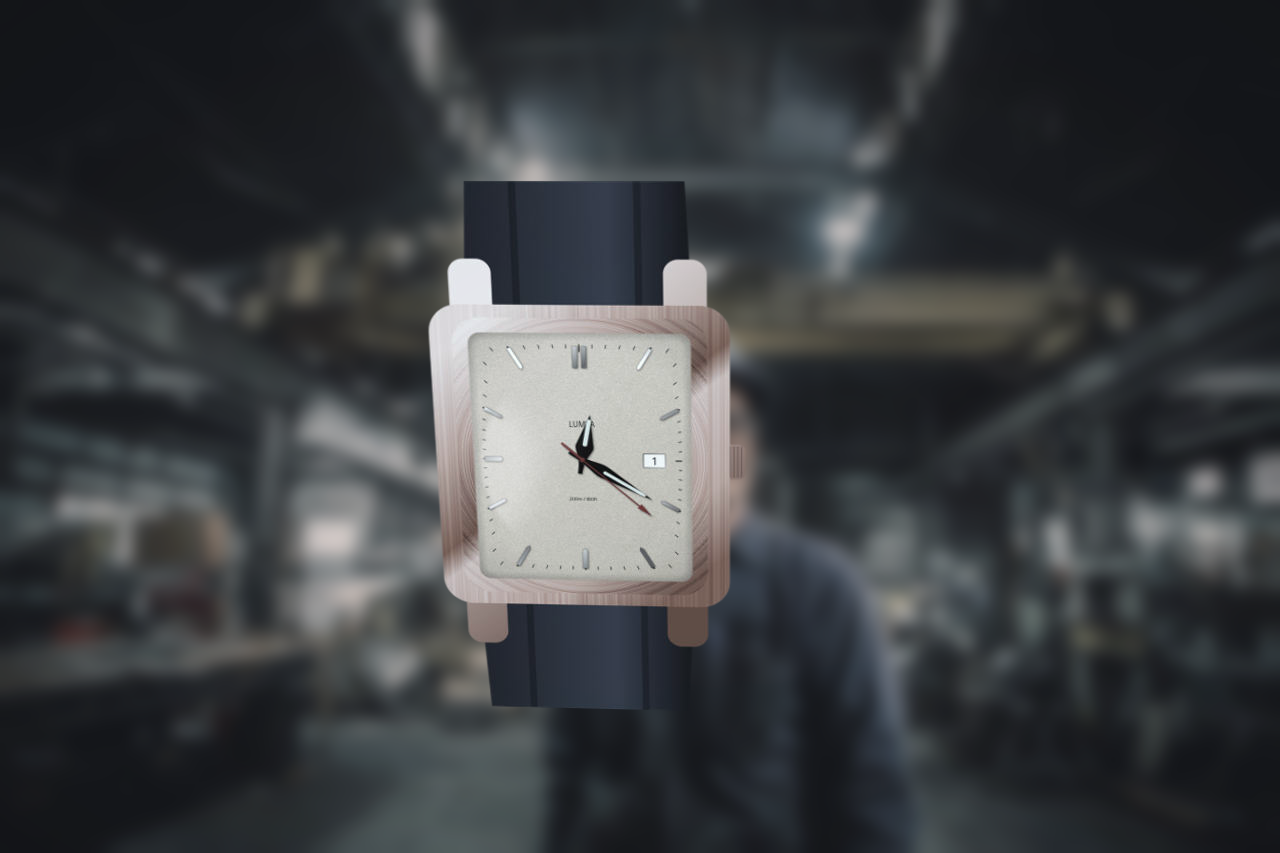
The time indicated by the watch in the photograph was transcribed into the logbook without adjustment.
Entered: 12:20:22
